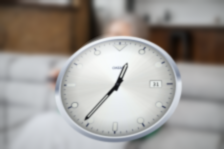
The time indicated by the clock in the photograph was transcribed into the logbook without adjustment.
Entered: 12:36
